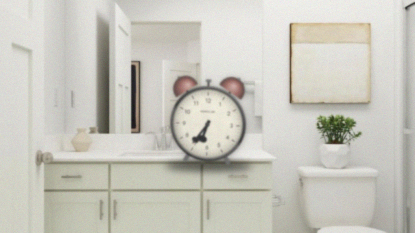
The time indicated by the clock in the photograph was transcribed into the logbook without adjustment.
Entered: 6:36
